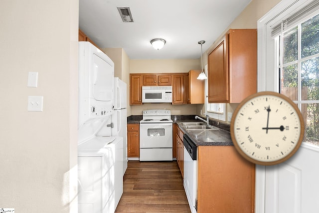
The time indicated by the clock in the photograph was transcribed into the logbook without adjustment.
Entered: 3:01
